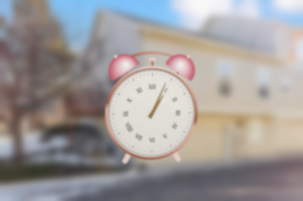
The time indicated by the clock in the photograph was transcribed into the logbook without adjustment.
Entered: 1:04
